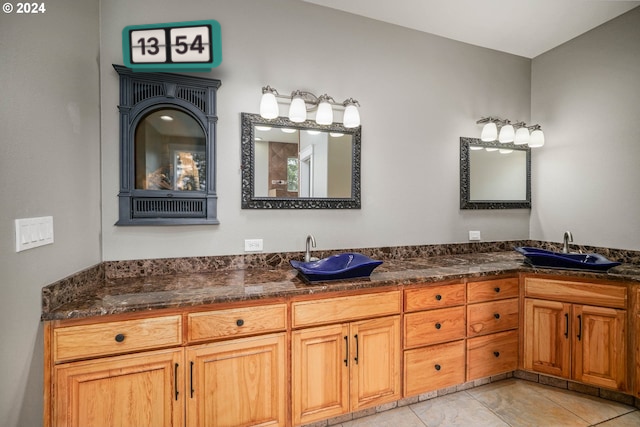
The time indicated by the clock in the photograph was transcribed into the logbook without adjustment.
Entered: 13:54
